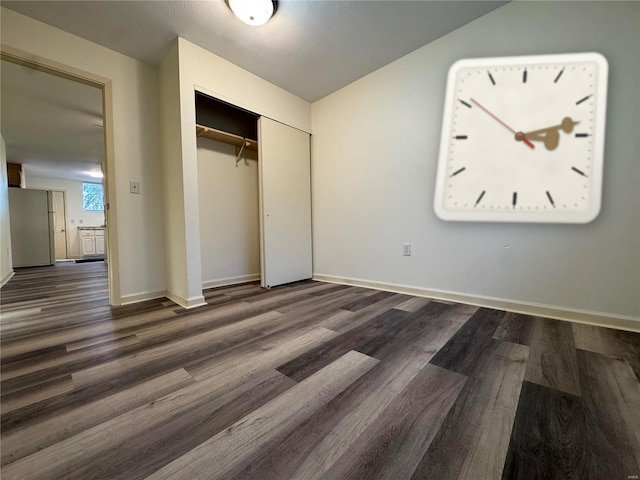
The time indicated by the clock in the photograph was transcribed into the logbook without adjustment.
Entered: 3:12:51
